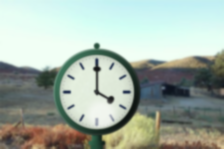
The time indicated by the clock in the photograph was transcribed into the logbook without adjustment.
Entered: 4:00
